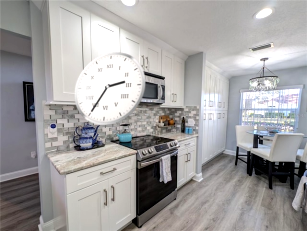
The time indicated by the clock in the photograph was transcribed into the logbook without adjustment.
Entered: 2:35
